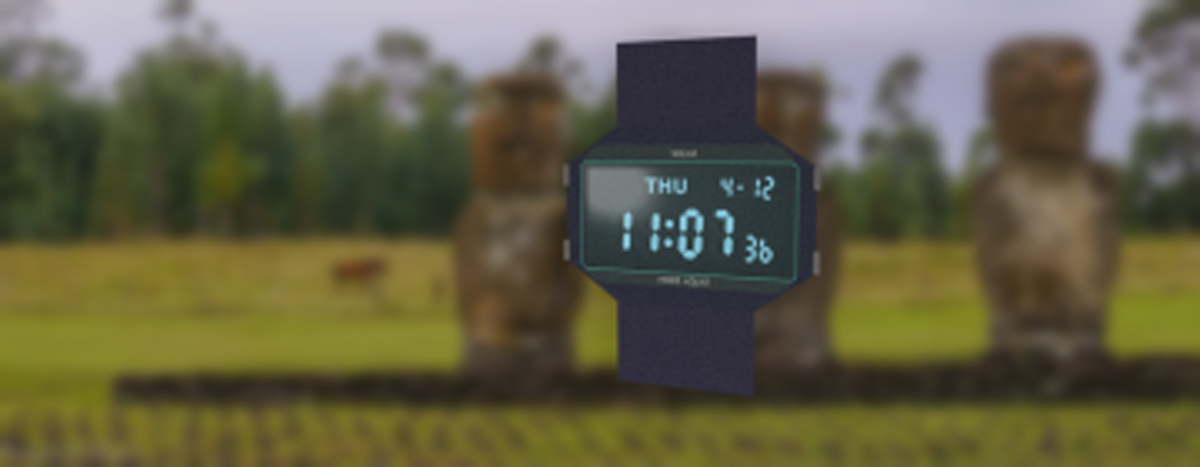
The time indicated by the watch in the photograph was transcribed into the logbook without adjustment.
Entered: 11:07:36
